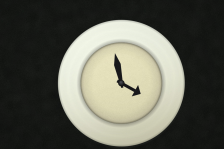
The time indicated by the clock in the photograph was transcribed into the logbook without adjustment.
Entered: 3:58
